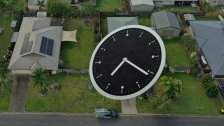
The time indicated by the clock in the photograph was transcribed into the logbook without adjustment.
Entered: 7:21
